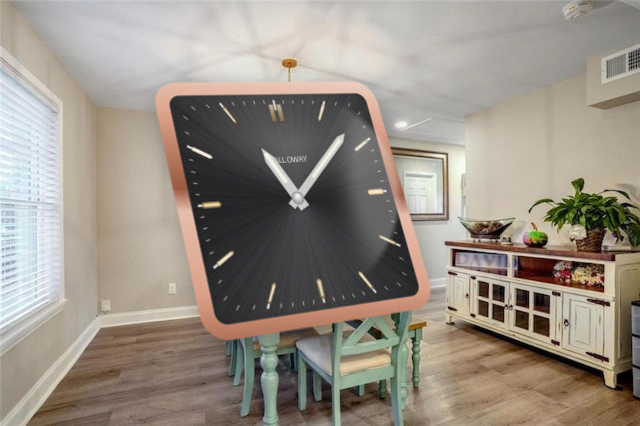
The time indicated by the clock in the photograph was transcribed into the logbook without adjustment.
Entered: 11:08
